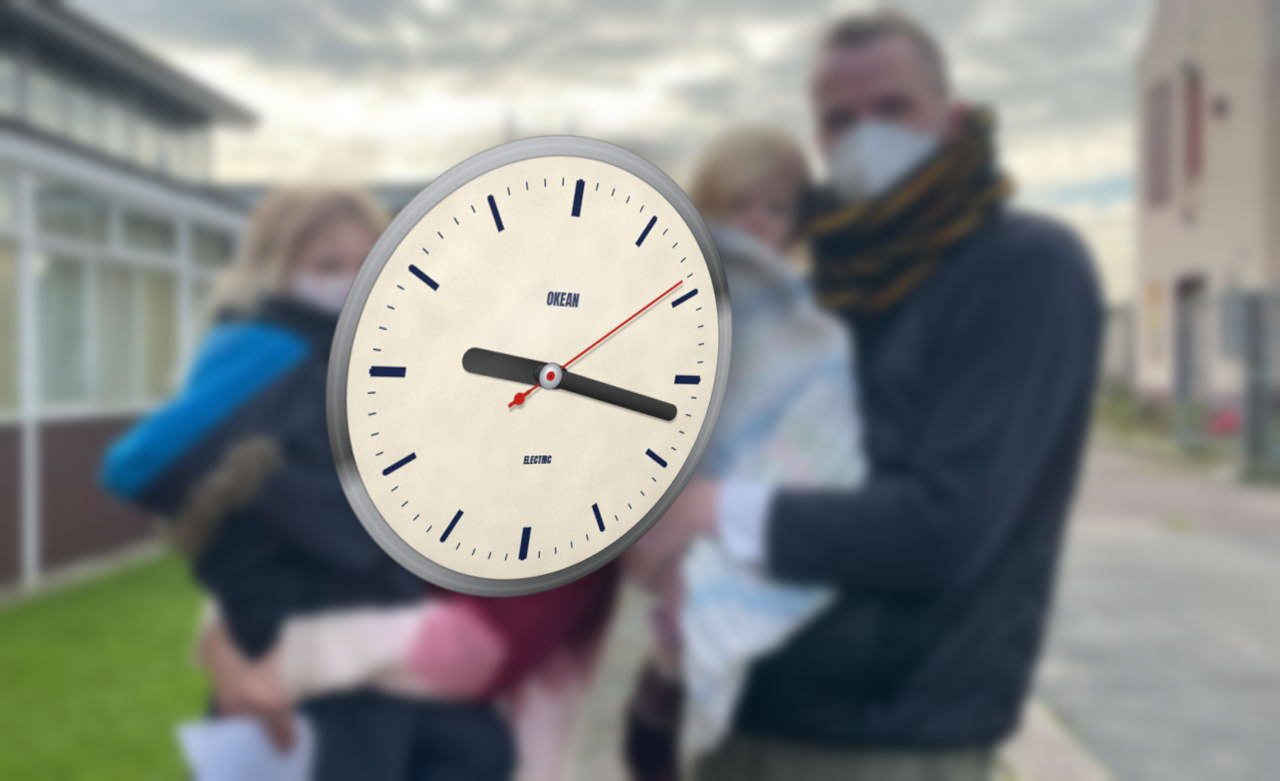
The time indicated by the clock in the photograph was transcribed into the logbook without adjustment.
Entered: 9:17:09
